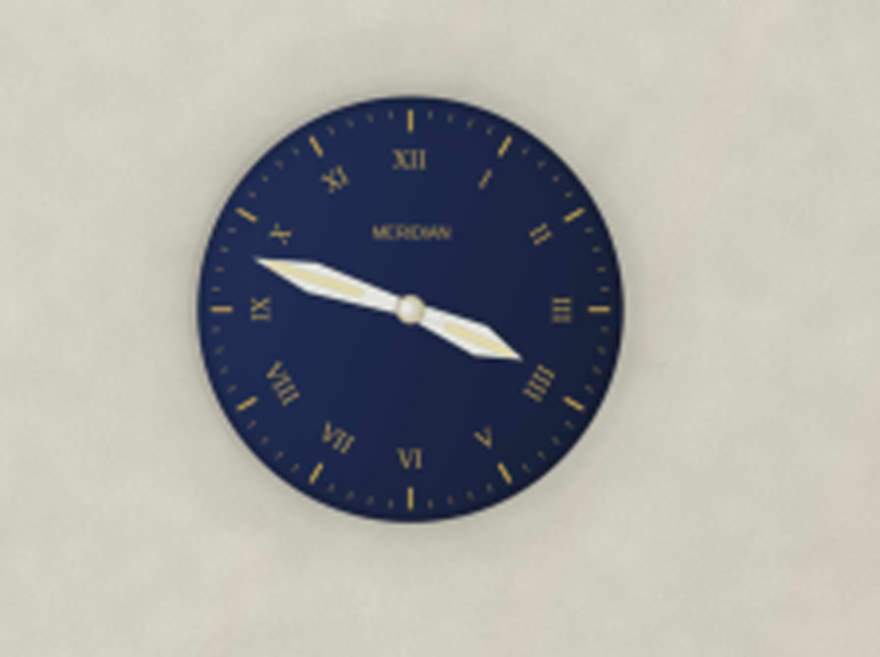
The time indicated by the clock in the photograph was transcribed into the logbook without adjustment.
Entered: 3:48
